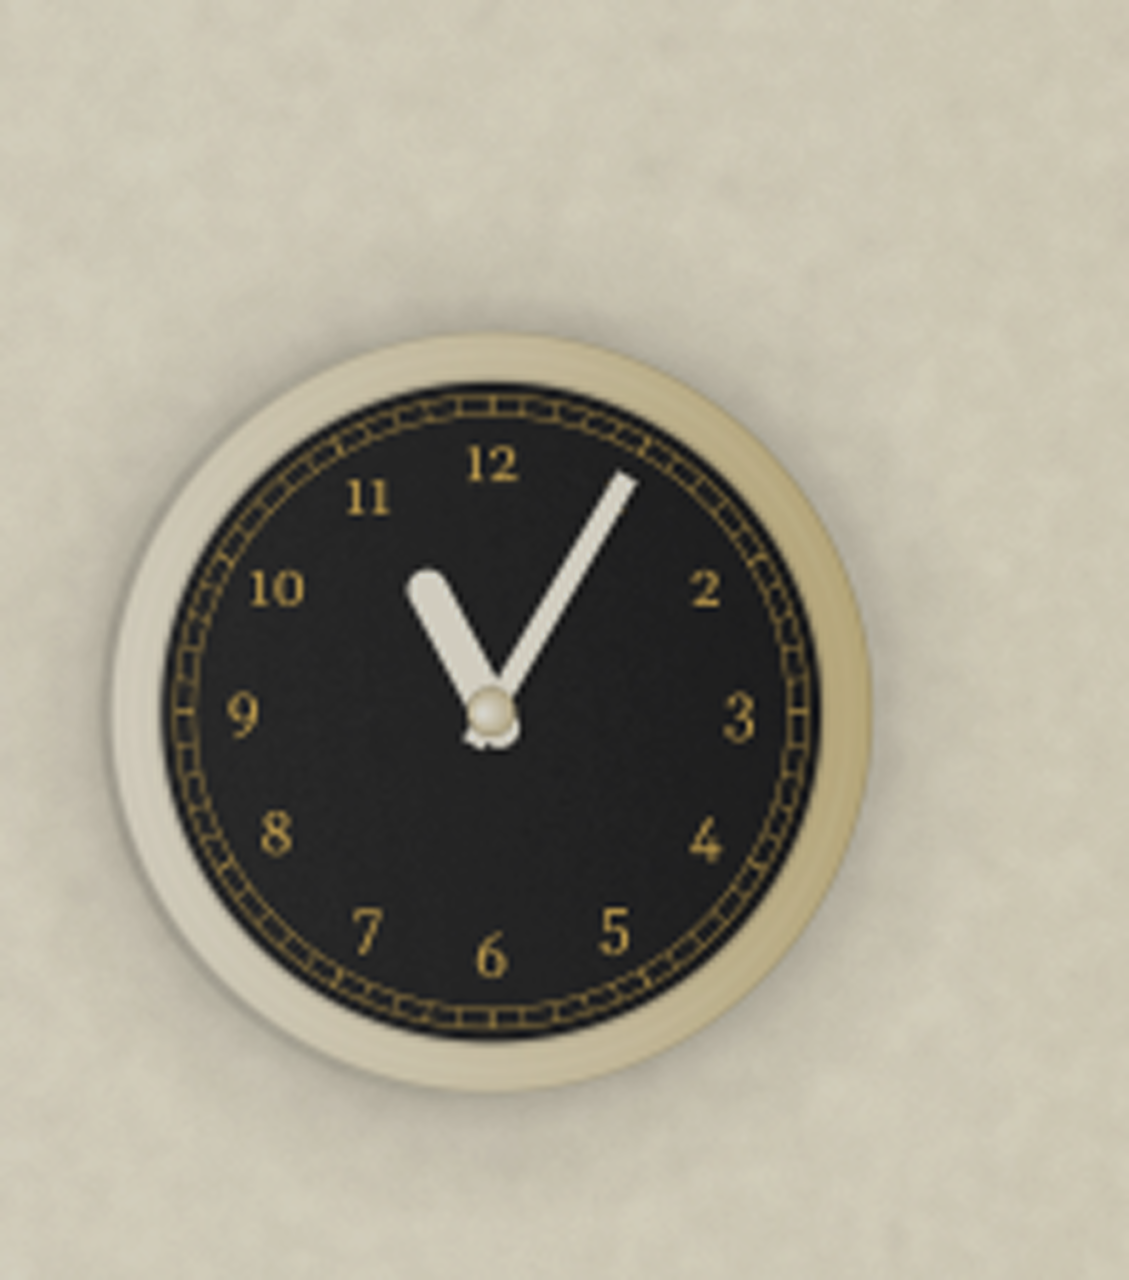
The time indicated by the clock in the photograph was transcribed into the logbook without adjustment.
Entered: 11:05
